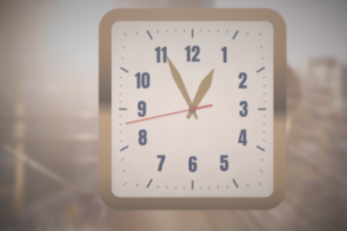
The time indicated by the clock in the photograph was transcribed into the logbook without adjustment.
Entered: 12:55:43
